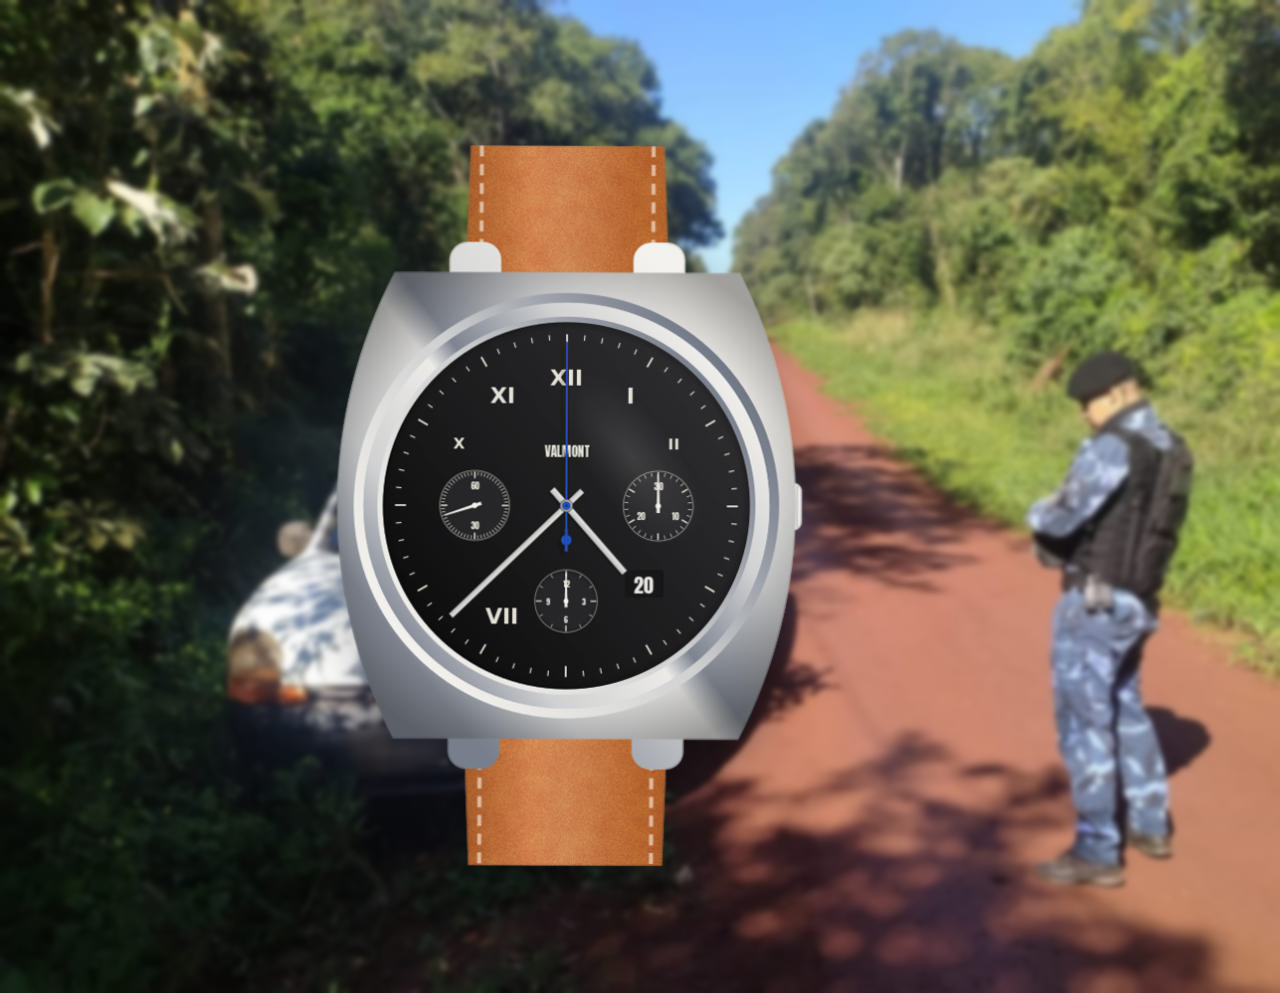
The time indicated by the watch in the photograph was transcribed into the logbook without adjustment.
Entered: 4:37:42
